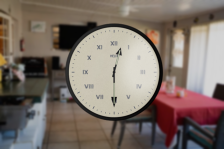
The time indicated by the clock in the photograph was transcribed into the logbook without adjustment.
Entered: 12:30
